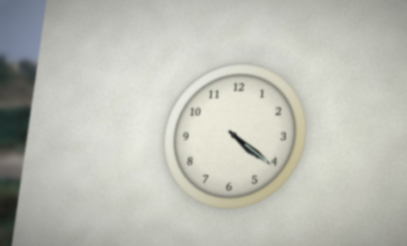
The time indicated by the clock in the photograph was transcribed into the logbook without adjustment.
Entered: 4:21
